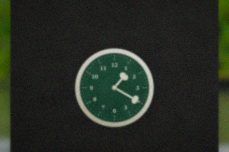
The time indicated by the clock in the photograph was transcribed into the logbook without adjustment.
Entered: 1:20
